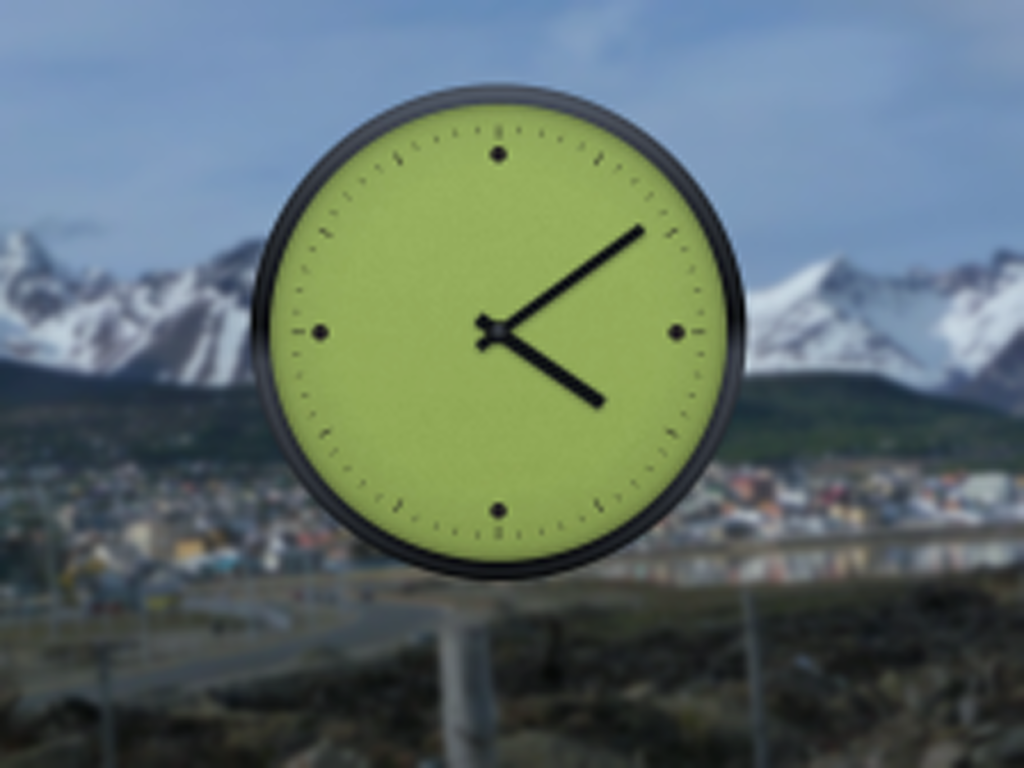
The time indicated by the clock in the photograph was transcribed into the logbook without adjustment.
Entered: 4:09
